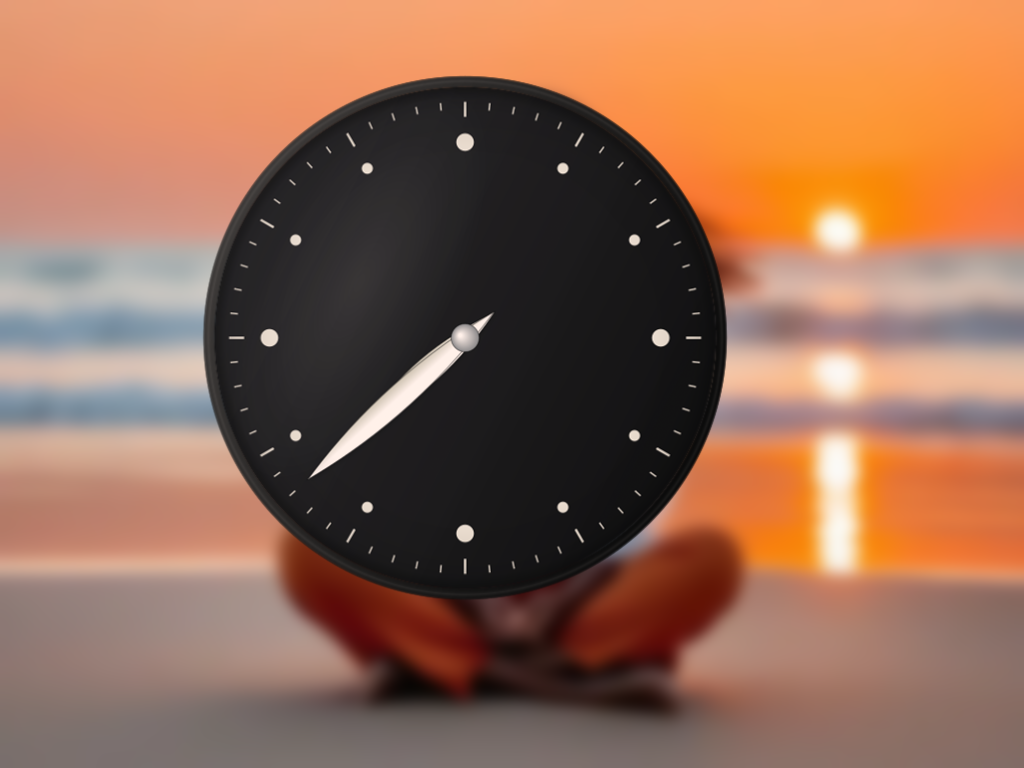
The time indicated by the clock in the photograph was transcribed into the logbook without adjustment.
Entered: 7:38
